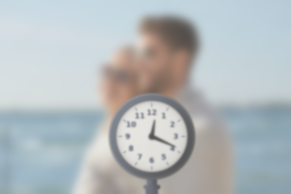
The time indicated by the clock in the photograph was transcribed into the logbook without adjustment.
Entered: 12:19
